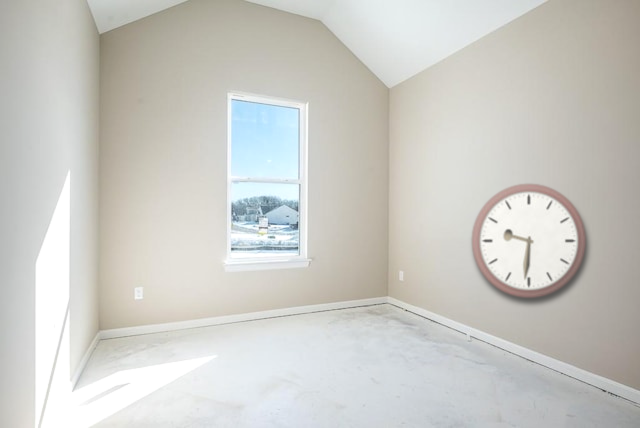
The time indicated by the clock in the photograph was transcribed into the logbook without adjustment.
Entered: 9:31
